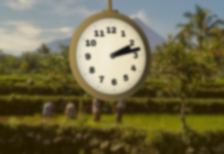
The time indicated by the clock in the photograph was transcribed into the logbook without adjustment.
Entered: 2:13
